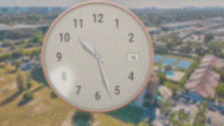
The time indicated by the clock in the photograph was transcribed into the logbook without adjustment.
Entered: 10:27
